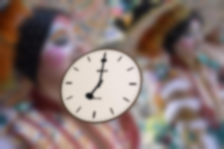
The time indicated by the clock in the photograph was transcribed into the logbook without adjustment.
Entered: 7:00
